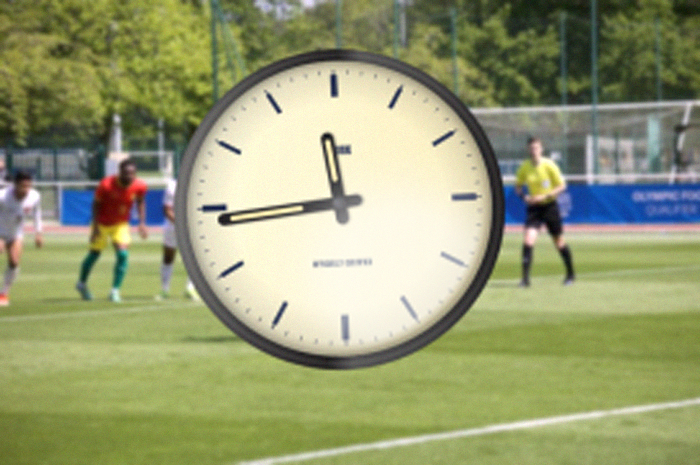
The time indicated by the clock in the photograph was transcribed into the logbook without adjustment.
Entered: 11:44
